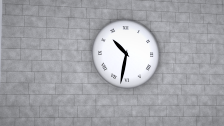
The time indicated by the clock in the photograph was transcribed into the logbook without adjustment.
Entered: 10:32
